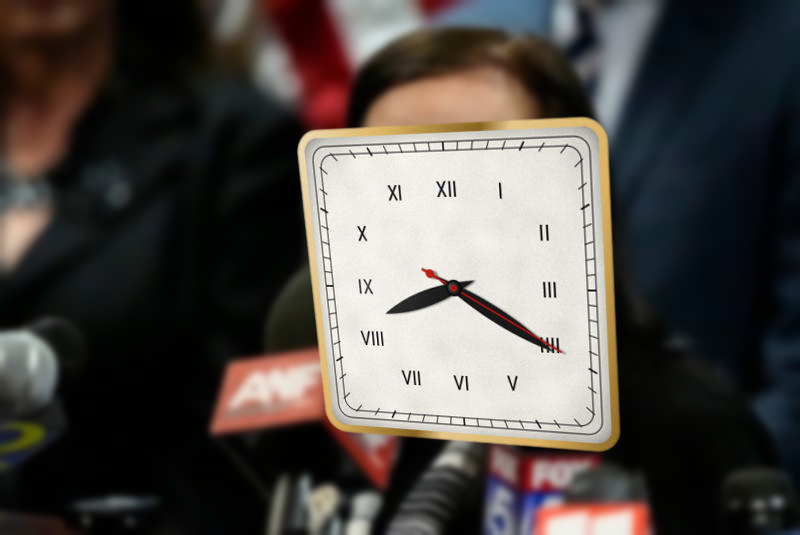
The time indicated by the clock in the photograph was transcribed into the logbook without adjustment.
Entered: 8:20:20
